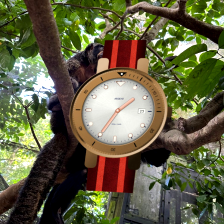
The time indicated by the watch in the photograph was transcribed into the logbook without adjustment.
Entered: 1:35
